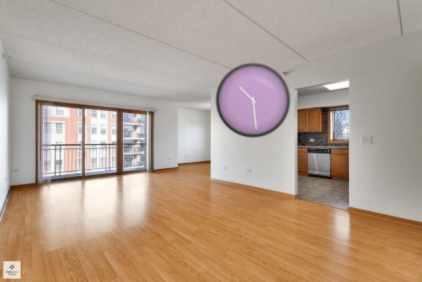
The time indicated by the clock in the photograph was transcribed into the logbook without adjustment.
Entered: 10:29
